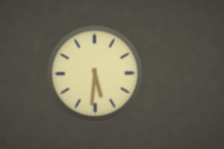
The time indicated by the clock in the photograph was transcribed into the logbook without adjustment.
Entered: 5:31
